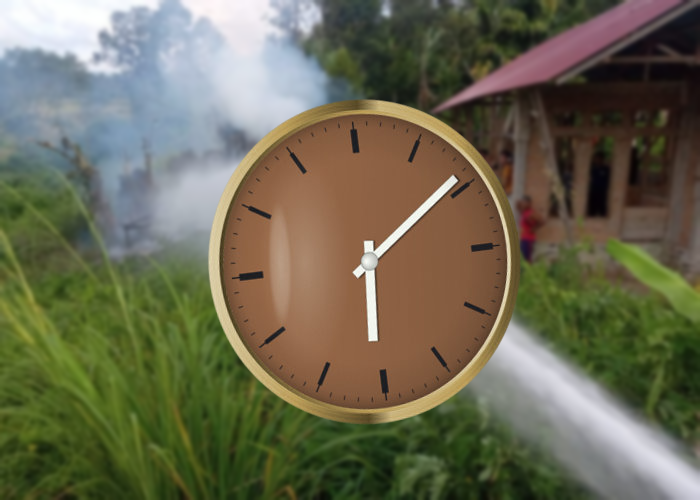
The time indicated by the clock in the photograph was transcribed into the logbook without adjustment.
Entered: 6:09
